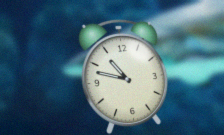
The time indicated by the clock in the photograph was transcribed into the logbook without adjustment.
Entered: 10:48
